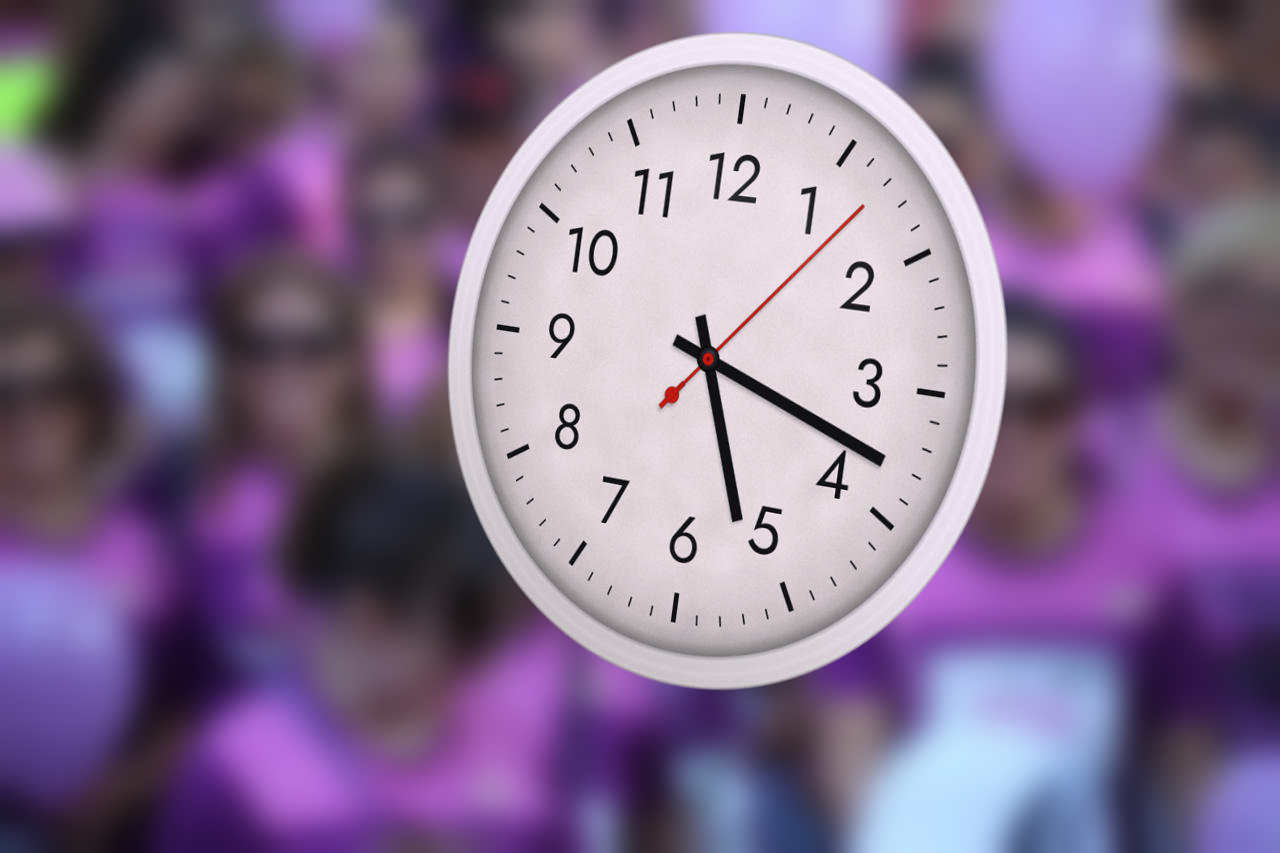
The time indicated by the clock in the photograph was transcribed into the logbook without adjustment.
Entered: 5:18:07
